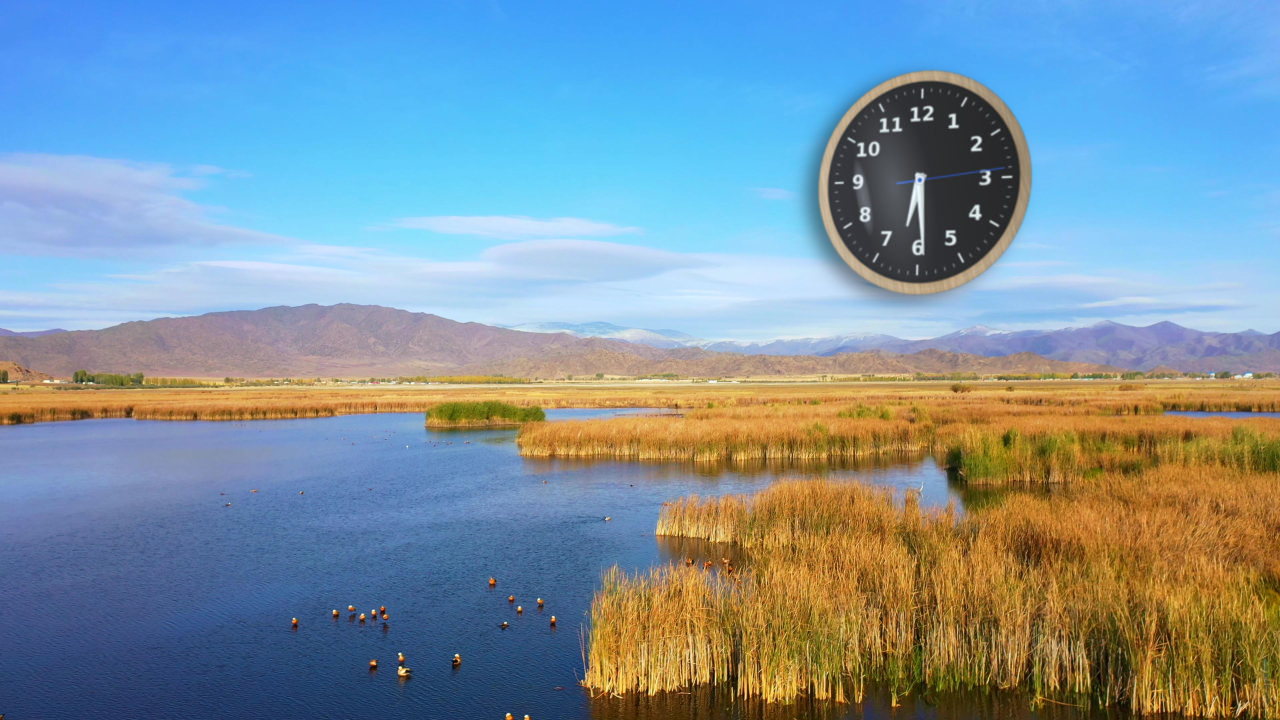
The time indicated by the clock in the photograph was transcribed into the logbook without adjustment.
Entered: 6:29:14
